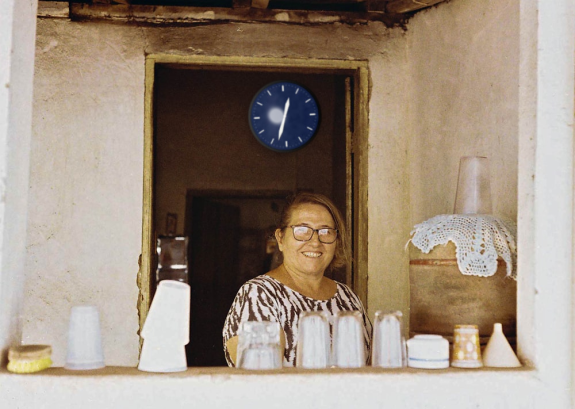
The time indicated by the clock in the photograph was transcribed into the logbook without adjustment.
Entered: 12:33
